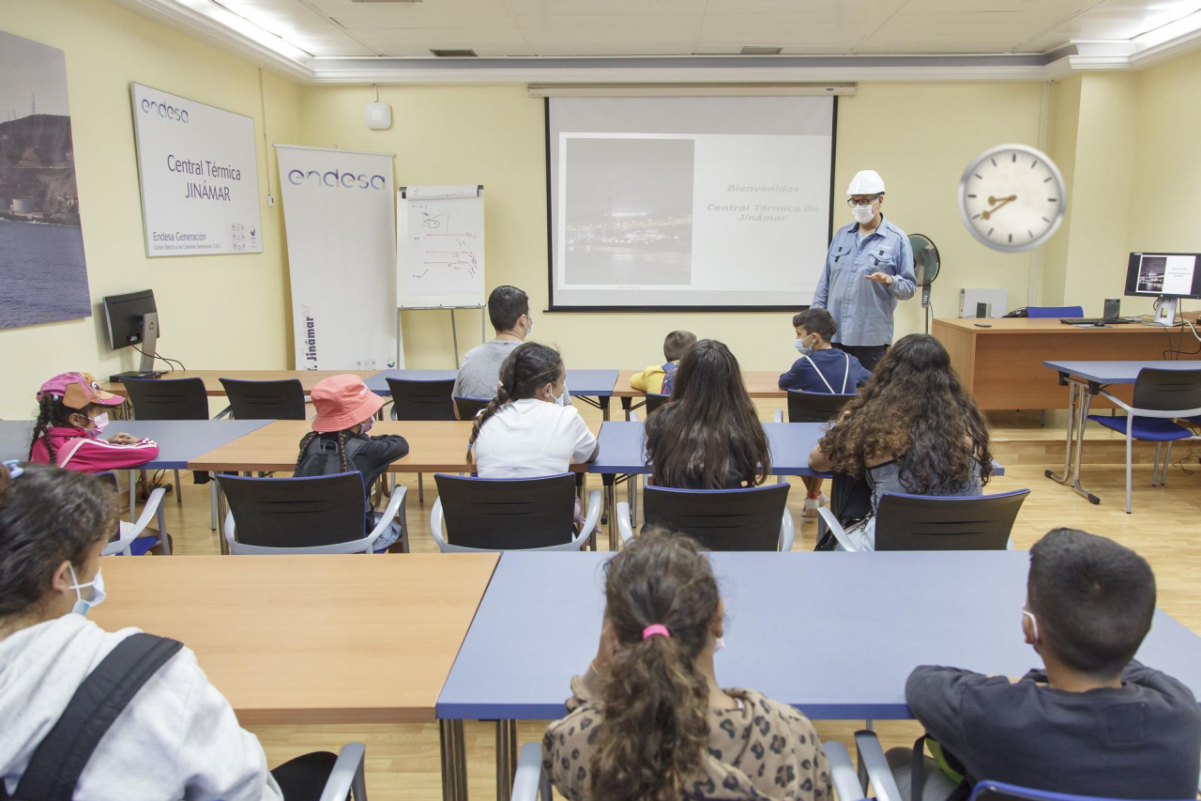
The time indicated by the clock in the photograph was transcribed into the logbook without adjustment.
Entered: 8:39
